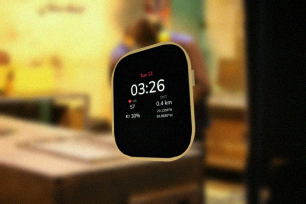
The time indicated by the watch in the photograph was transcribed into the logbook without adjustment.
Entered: 3:26
